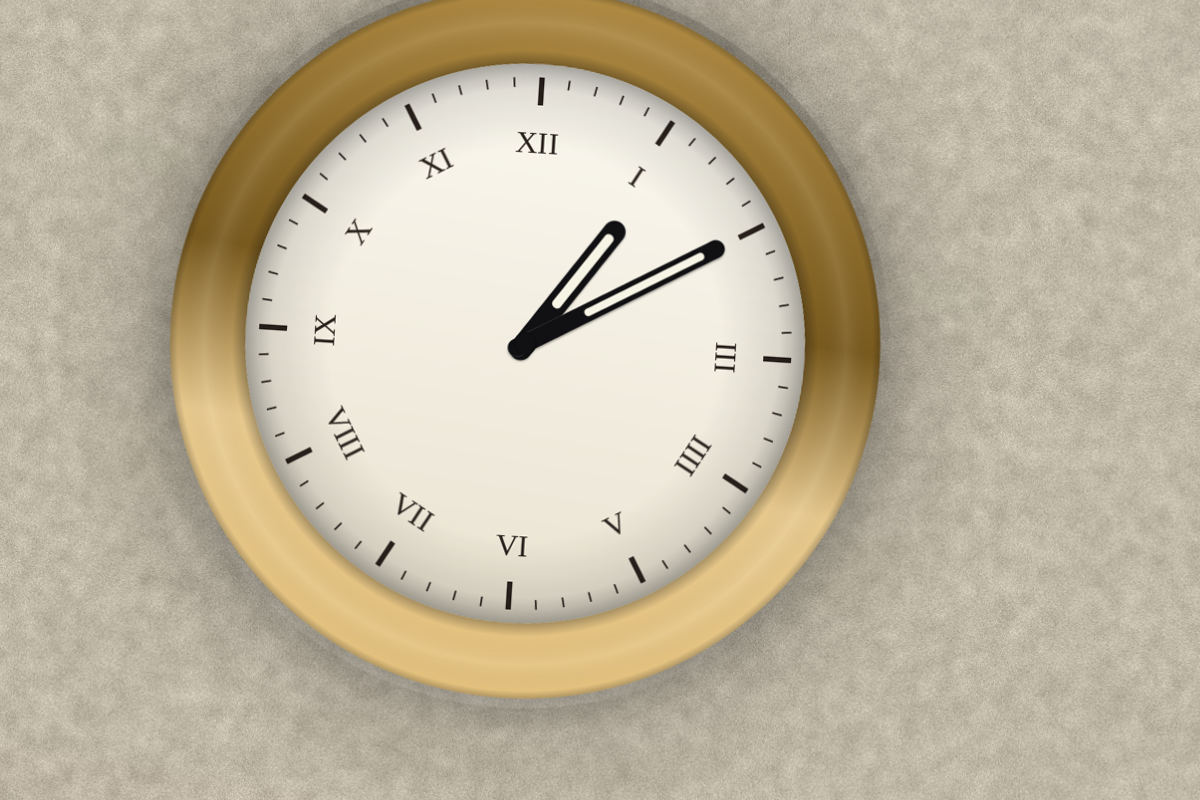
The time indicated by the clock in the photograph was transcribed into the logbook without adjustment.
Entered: 1:10
